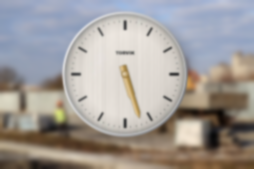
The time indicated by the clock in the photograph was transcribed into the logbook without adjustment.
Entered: 5:27
